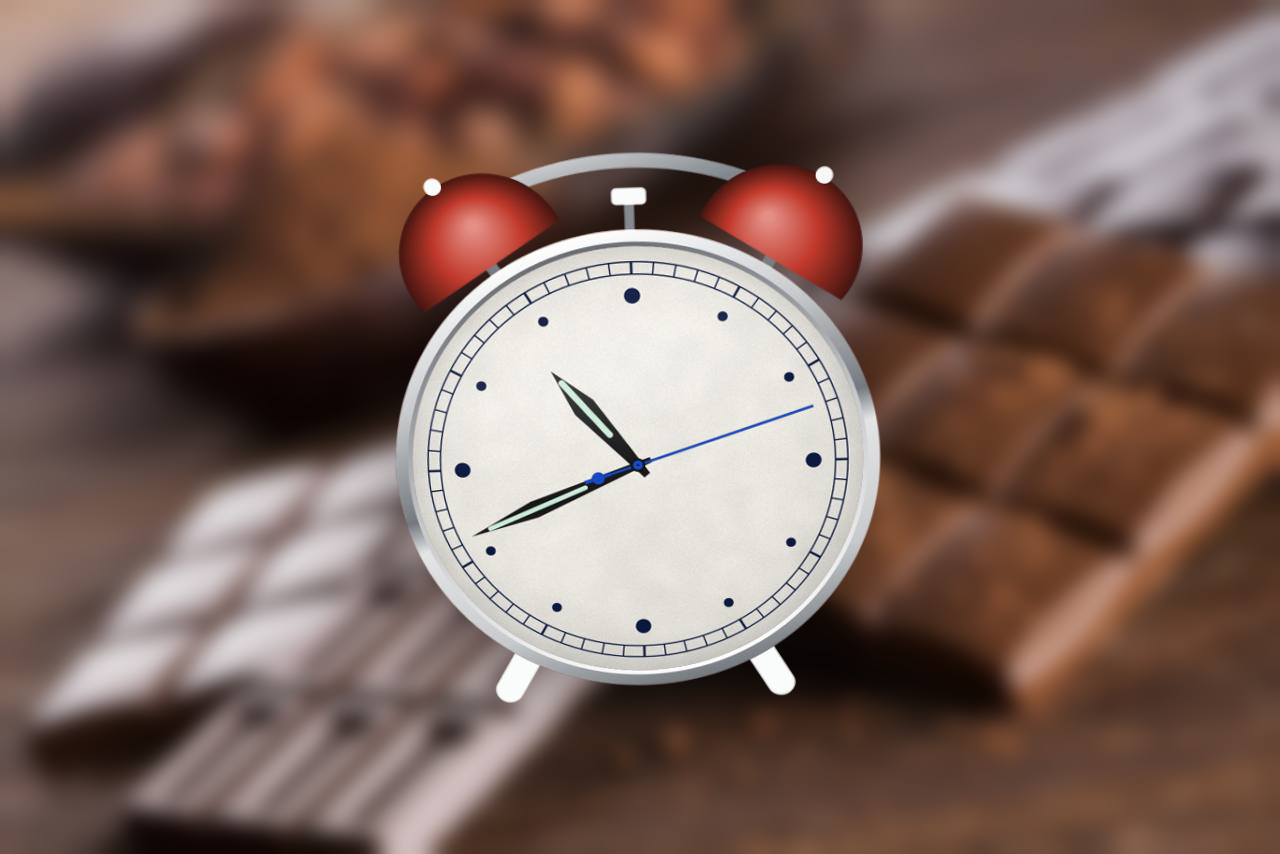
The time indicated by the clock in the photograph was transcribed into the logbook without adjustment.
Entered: 10:41:12
